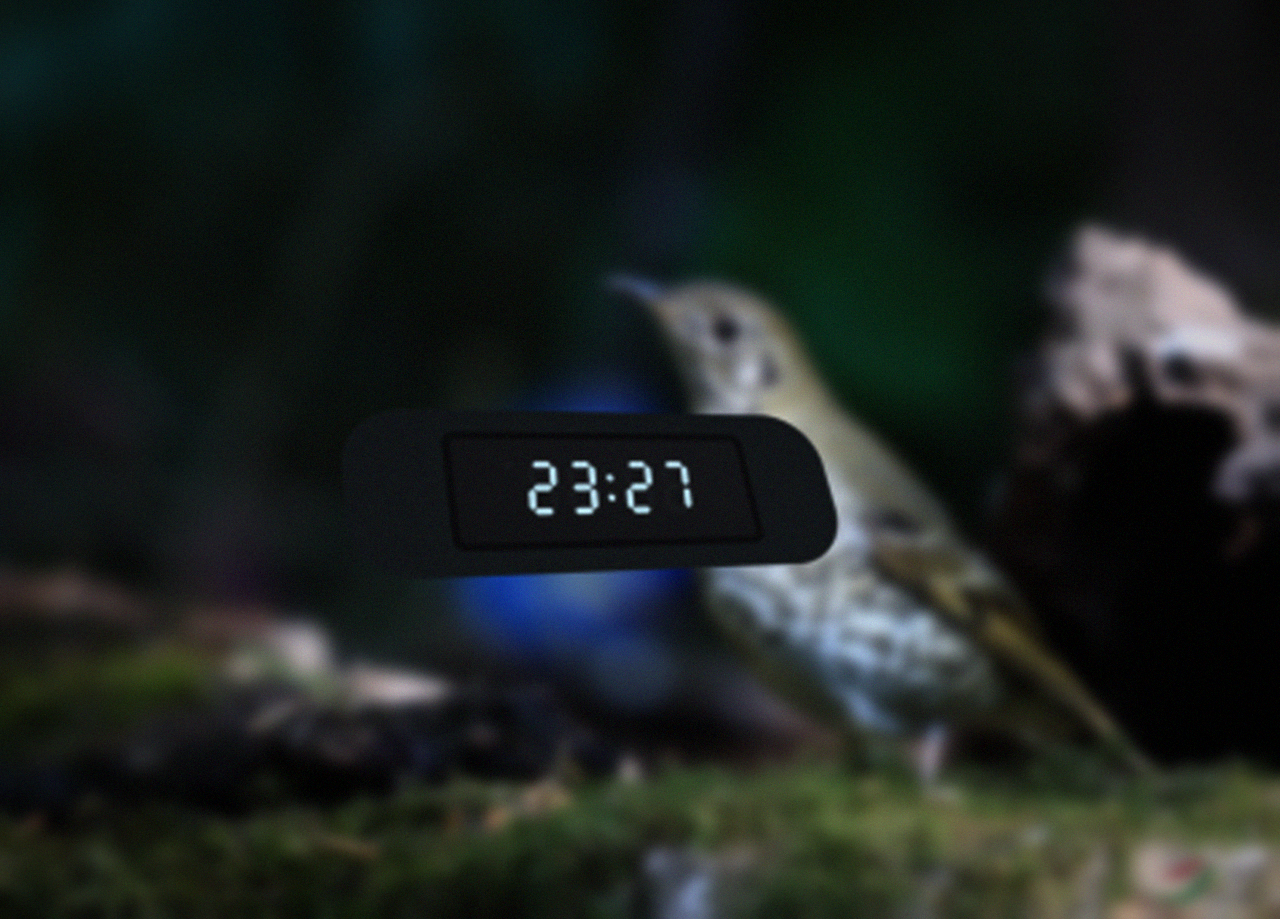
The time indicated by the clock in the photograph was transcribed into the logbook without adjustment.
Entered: 23:27
